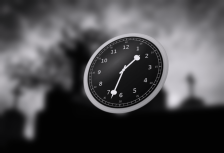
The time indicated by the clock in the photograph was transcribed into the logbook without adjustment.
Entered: 1:33
